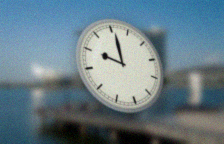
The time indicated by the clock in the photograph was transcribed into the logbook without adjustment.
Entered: 10:01
